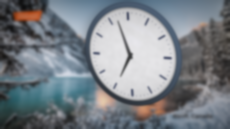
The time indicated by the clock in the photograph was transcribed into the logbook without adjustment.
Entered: 6:57
